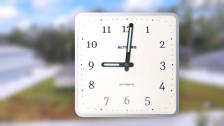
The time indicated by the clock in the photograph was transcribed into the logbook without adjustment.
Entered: 9:01
